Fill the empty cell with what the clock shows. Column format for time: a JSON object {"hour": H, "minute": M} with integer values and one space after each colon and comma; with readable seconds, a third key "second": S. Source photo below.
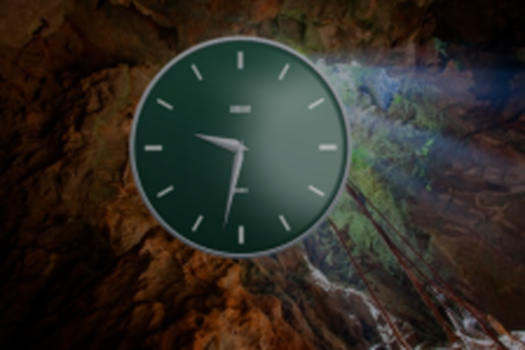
{"hour": 9, "minute": 32}
